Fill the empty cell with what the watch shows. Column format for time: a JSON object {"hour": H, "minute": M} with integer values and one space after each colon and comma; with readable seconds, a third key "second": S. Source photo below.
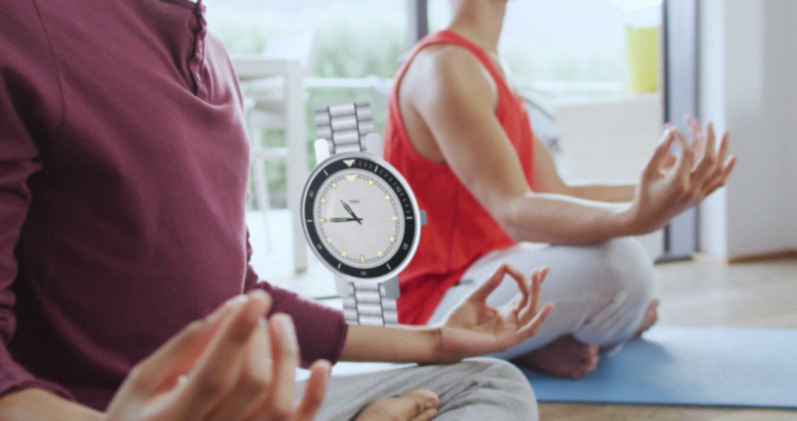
{"hour": 10, "minute": 45}
